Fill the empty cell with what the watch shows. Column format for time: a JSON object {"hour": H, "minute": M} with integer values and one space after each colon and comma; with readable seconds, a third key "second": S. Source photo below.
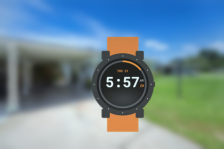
{"hour": 5, "minute": 57}
